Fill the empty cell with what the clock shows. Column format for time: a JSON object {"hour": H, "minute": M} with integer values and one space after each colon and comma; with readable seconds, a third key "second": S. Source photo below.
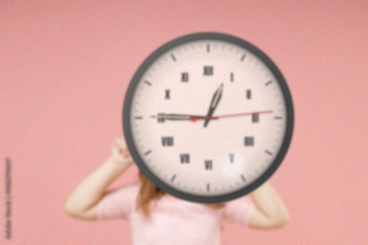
{"hour": 12, "minute": 45, "second": 14}
